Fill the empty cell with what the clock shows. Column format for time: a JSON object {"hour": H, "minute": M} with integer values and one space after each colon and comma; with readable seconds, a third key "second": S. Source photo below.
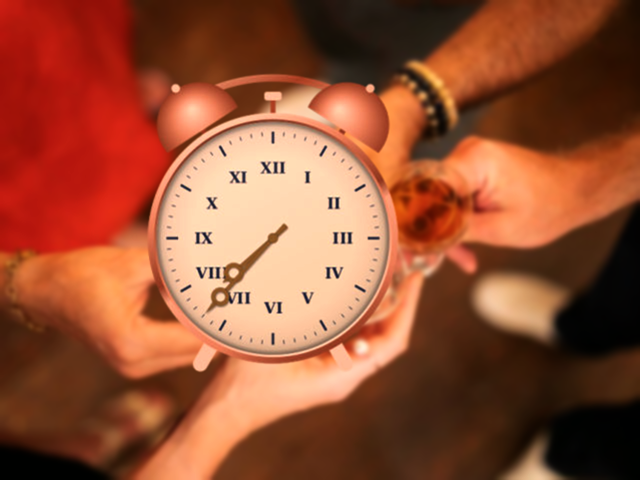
{"hour": 7, "minute": 37}
